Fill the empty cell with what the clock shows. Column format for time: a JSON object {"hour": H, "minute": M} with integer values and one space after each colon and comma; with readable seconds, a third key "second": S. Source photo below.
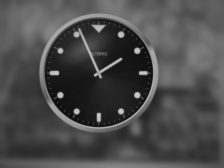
{"hour": 1, "minute": 56}
